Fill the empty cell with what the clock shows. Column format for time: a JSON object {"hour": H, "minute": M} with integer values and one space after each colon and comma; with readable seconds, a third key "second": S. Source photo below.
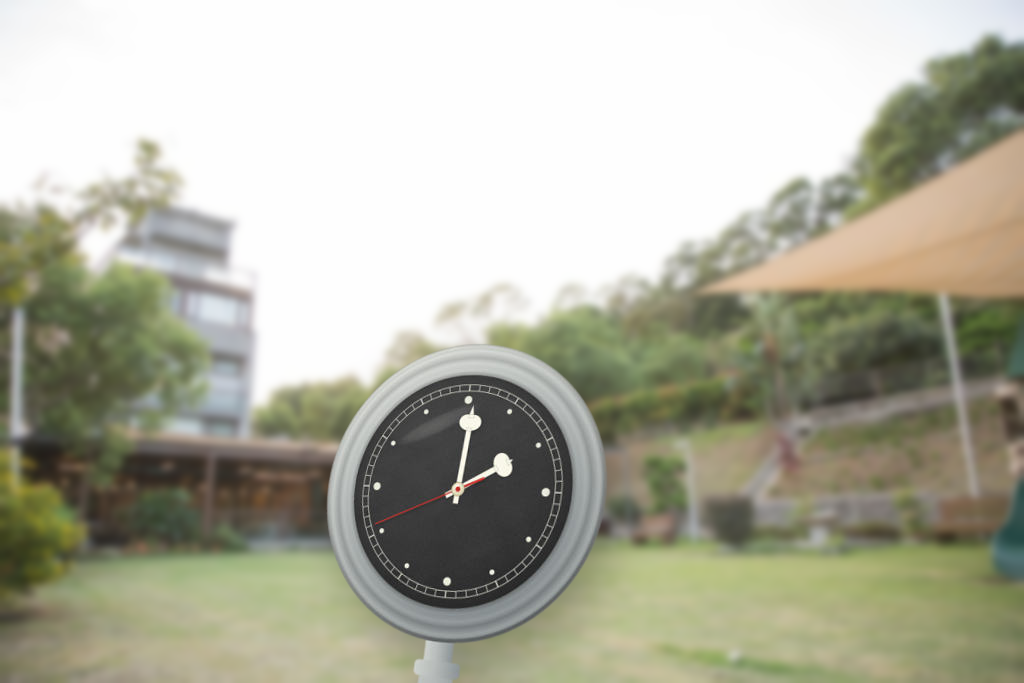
{"hour": 2, "minute": 0, "second": 41}
